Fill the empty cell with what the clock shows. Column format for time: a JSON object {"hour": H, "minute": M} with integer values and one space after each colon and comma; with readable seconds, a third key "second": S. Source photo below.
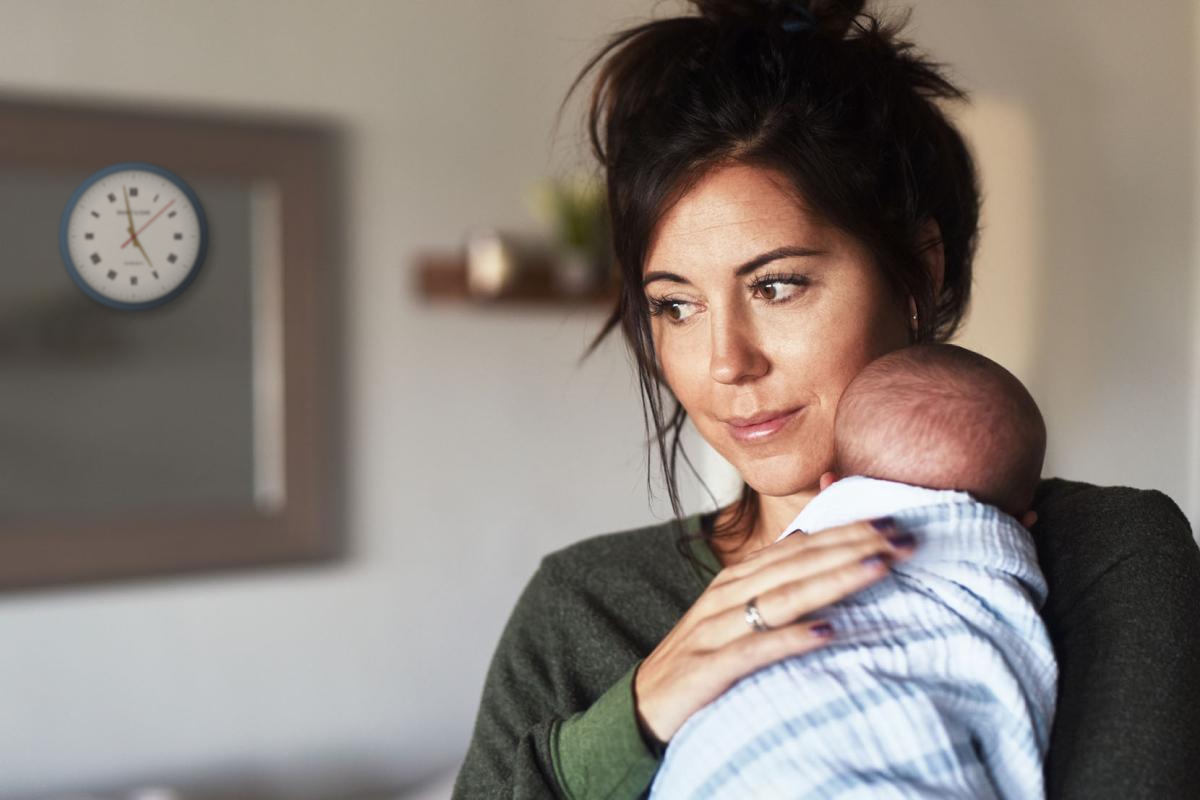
{"hour": 4, "minute": 58, "second": 8}
